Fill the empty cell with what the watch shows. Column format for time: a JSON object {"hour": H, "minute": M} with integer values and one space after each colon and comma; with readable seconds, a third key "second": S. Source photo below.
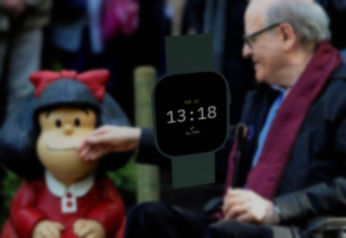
{"hour": 13, "minute": 18}
